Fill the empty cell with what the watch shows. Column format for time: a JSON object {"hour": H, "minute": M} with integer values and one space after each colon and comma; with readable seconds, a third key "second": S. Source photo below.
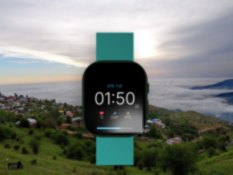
{"hour": 1, "minute": 50}
